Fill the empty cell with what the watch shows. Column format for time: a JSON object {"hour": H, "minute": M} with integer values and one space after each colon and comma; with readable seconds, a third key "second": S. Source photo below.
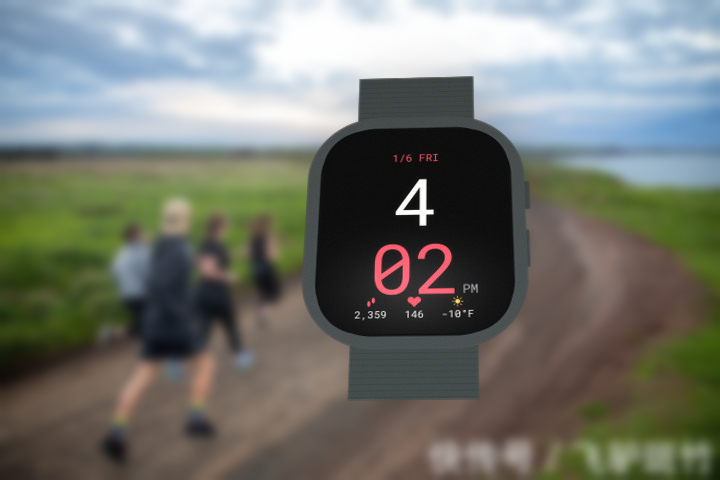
{"hour": 4, "minute": 2}
